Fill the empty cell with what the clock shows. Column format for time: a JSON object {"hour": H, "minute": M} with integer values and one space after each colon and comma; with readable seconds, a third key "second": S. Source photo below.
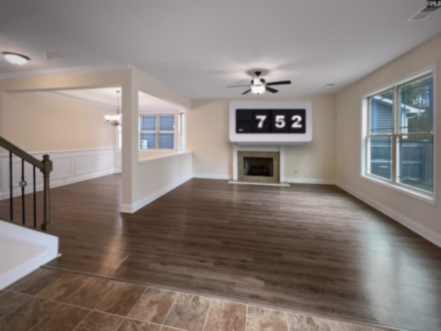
{"hour": 7, "minute": 52}
